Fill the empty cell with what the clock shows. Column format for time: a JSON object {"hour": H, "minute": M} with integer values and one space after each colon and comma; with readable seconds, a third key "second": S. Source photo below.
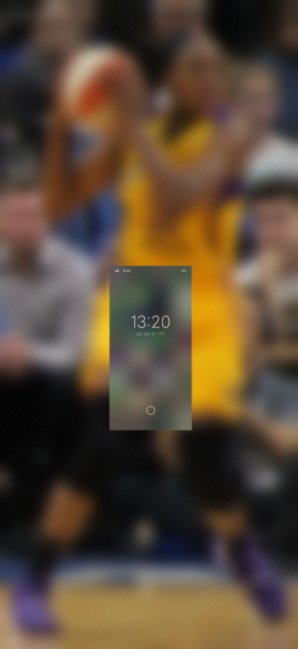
{"hour": 13, "minute": 20}
